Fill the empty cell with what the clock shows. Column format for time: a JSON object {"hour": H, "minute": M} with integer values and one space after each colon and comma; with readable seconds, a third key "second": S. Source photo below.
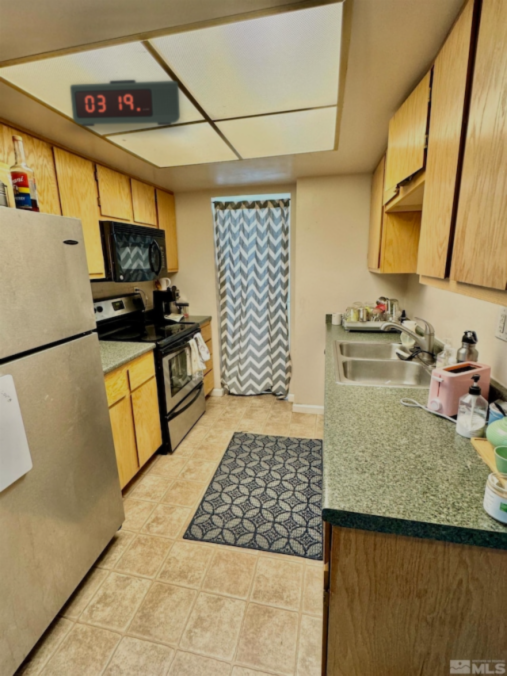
{"hour": 3, "minute": 19}
